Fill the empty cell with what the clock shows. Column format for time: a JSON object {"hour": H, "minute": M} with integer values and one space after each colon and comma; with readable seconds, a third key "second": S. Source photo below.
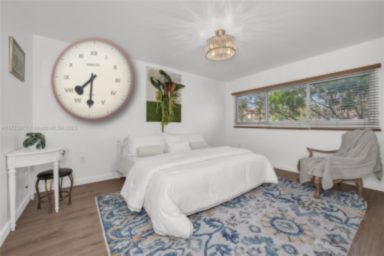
{"hour": 7, "minute": 30}
